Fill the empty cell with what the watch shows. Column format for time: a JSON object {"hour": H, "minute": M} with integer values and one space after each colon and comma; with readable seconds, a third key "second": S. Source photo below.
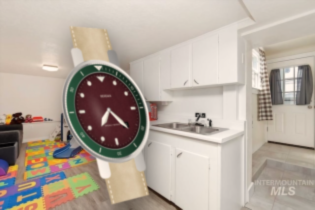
{"hour": 7, "minute": 23}
